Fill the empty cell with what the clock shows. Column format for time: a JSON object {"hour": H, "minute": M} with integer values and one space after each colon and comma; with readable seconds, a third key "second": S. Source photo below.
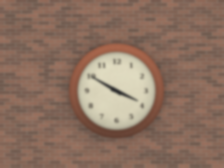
{"hour": 3, "minute": 50}
